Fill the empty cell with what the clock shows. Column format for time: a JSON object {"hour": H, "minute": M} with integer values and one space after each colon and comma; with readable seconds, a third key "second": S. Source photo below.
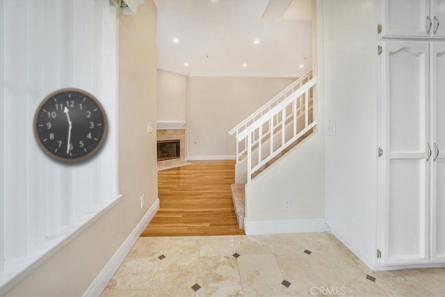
{"hour": 11, "minute": 31}
